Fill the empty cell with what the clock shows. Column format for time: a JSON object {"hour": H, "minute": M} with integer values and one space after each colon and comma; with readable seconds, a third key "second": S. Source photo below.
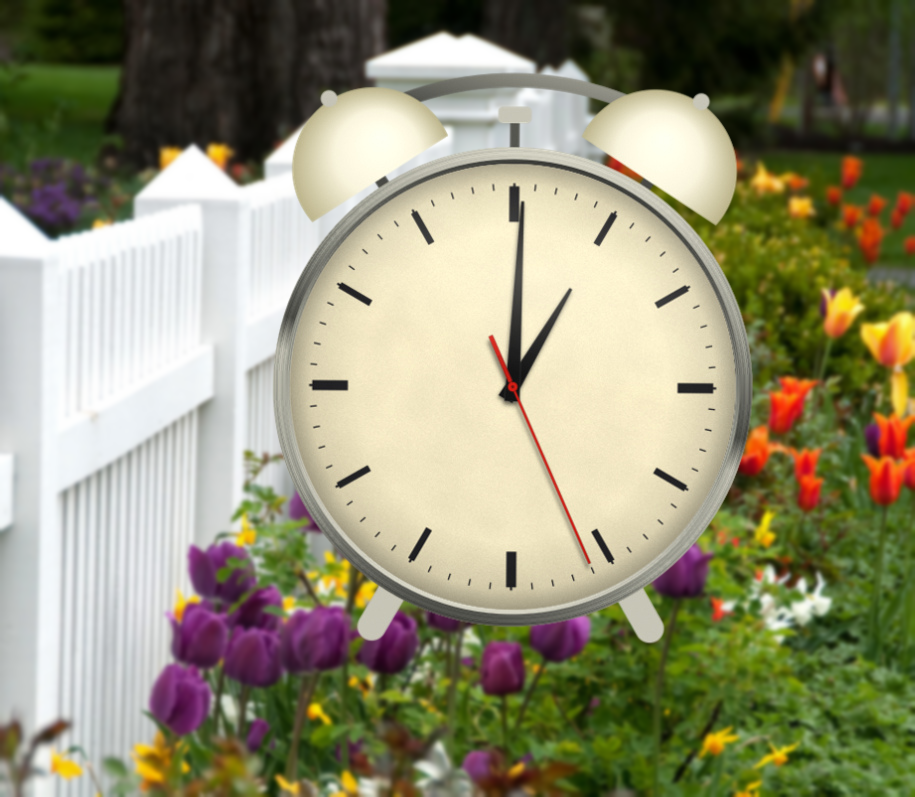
{"hour": 1, "minute": 0, "second": 26}
